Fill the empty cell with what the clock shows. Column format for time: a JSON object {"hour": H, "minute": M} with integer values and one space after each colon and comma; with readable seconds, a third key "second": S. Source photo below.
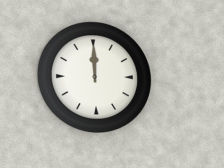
{"hour": 12, "minute": 0}
